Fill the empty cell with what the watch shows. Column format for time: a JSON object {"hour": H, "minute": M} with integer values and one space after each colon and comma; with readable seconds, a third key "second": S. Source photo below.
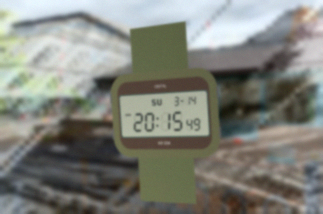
{"hour": 20, "minute": 15, "second": 49}
